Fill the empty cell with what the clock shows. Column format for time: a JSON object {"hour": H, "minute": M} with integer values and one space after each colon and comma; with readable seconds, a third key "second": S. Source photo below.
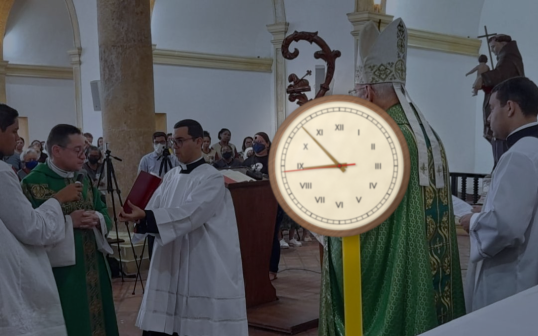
{"hour": 8, "minute": 52, "second": 44}
